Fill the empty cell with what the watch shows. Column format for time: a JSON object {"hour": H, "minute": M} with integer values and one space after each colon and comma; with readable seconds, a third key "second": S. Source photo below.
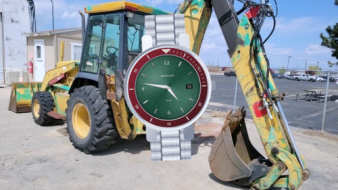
{"hour": 4, "minute": 47}
